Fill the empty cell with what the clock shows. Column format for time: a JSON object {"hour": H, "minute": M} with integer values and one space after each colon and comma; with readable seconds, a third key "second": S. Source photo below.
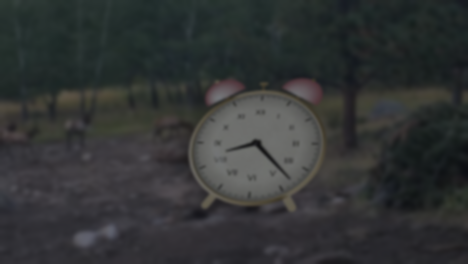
{"hour": 8, "minute": 23}
